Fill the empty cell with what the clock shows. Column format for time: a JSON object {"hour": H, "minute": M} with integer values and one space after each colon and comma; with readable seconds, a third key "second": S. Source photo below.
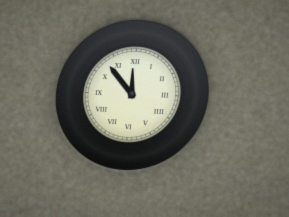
{"hour": 11, "minute": 53}
